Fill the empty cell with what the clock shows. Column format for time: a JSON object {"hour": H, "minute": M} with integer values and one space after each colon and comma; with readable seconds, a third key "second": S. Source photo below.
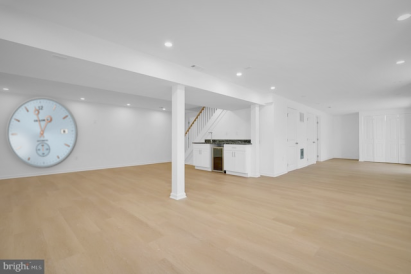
{"hour": 12, "minute": 58}
